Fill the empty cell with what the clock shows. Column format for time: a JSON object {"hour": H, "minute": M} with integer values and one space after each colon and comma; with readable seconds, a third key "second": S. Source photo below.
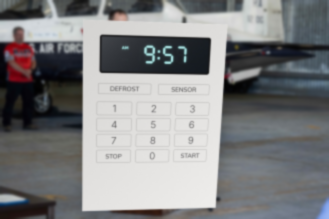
{"hour": 9, "minute": 57}
